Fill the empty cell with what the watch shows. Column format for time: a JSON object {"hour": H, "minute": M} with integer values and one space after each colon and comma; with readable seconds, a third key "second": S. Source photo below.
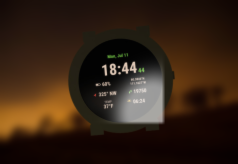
{"hour": 18, "minute": 44}
